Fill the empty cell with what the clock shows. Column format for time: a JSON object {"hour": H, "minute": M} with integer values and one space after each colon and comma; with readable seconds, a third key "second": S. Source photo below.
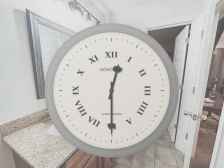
{"hour": 12, "minute": 30}
